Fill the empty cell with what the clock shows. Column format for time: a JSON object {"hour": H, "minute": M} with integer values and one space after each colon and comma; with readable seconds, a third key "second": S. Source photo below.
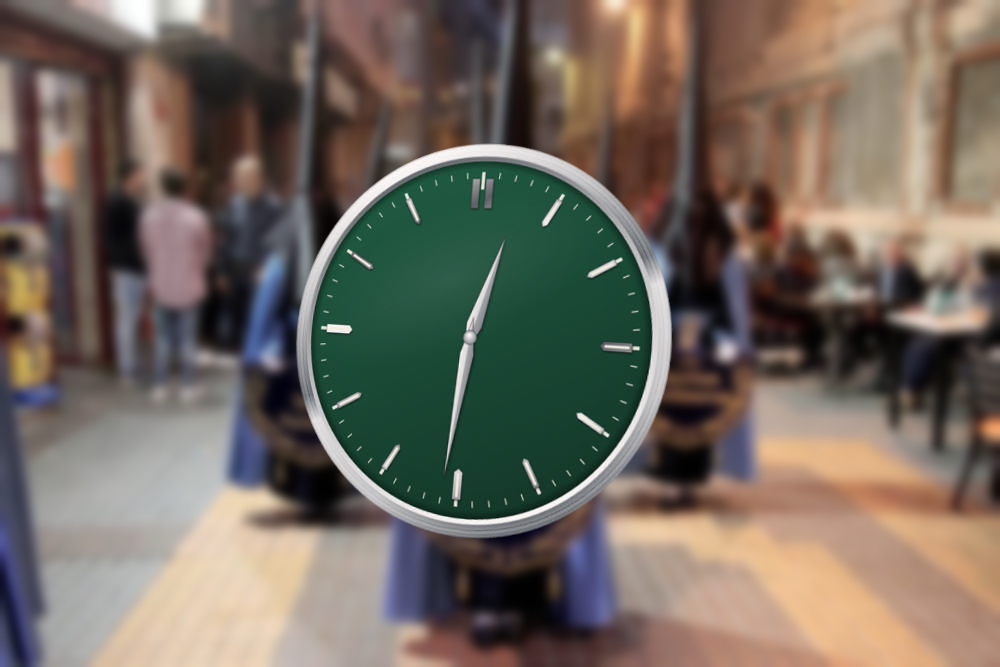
{"hour": 12, "minute": 31}
